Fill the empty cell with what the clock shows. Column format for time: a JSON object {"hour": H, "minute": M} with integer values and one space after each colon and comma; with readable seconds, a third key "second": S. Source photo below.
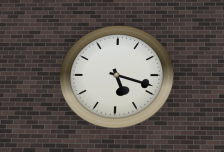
{"hour": 5, "minute": 18}
